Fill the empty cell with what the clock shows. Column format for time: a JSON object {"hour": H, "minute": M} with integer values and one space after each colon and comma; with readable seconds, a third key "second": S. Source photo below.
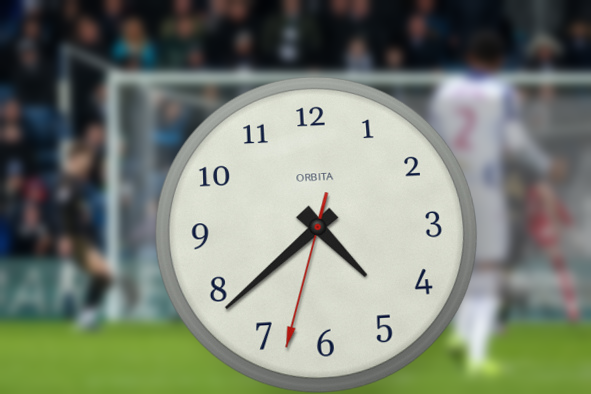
{"hour": 4, "minute": 38, "second": 33}
